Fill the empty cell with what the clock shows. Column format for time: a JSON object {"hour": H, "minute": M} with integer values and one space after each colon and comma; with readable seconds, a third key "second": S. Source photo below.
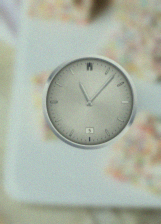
{"hour": 11, "minute": 7}
